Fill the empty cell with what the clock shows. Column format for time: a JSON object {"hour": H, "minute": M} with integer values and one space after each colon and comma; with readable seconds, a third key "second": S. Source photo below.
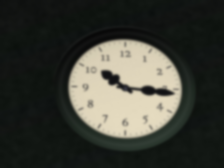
{"hour": 10, "minute": 16}
